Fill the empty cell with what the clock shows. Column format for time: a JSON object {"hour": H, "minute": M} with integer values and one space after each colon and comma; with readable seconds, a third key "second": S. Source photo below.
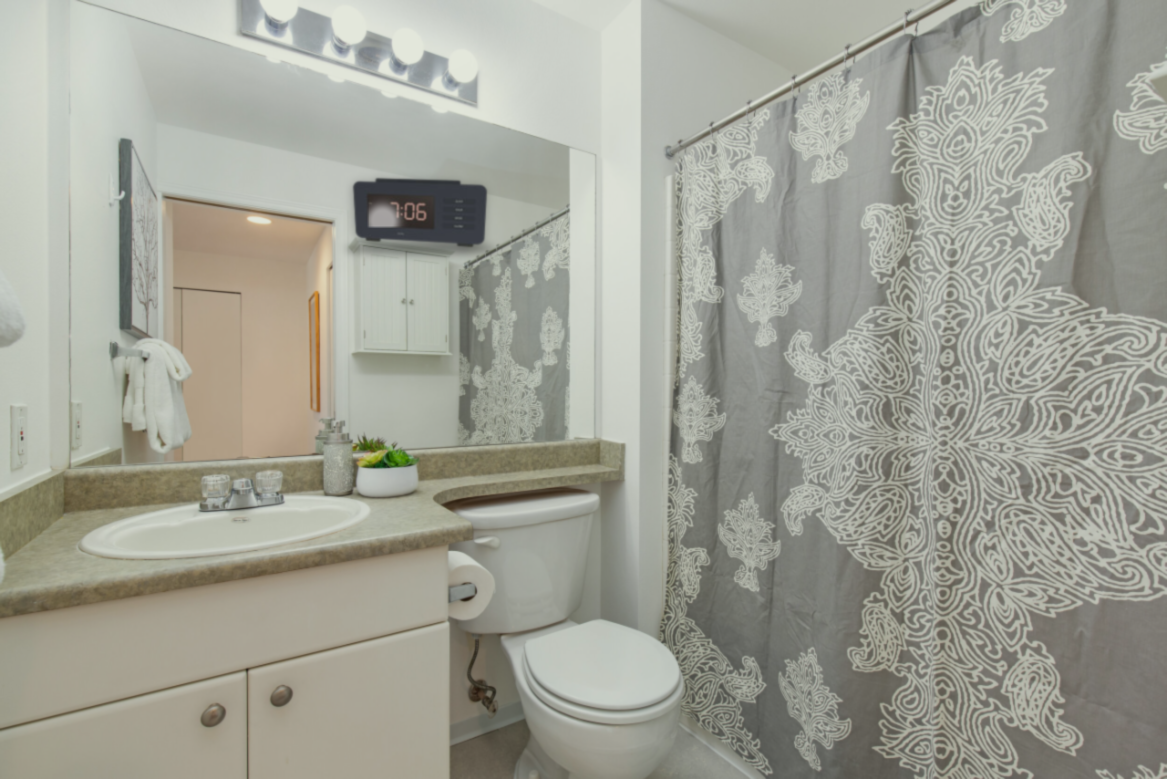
{"hour": 7, "minute": 6}
